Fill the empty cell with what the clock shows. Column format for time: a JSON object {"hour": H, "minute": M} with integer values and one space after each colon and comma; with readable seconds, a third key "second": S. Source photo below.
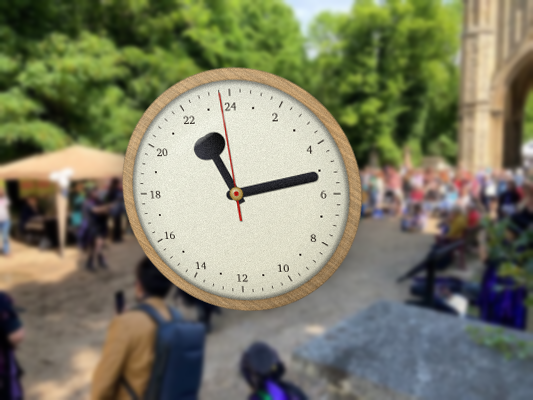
{"hour": 22, "minute": 12, "second": 59}
